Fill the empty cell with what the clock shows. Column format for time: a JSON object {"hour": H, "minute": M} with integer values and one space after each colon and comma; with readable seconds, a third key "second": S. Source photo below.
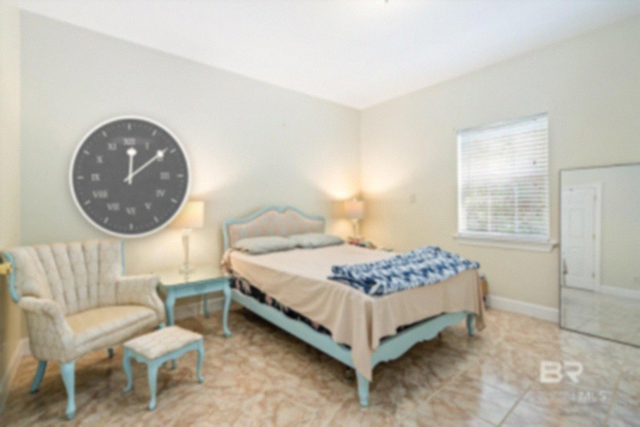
{"hour": 12, "minute": 9}
